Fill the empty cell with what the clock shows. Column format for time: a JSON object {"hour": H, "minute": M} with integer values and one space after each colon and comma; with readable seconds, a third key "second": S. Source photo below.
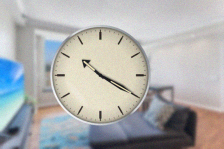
{"hour": 10, "minute": 20}
